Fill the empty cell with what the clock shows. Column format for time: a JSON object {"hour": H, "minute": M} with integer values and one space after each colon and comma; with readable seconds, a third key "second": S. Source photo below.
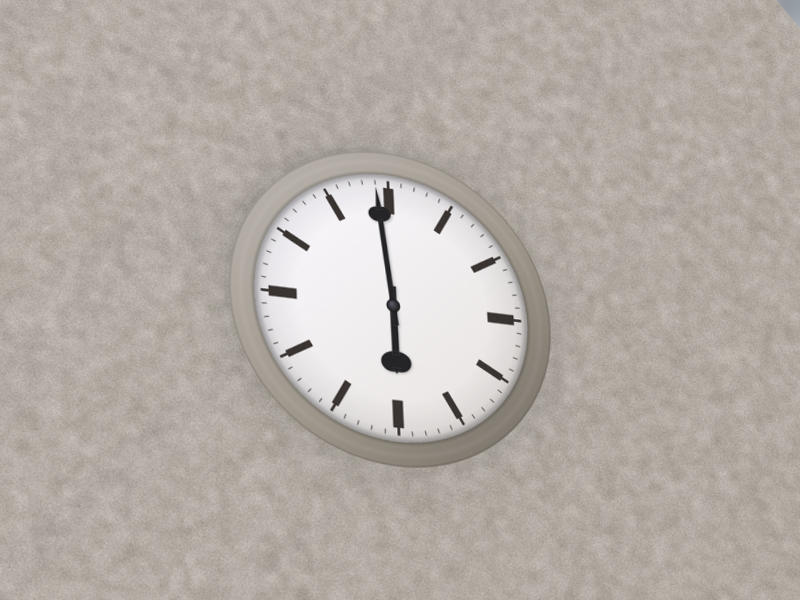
{"hour": 5, "minute": 59}
